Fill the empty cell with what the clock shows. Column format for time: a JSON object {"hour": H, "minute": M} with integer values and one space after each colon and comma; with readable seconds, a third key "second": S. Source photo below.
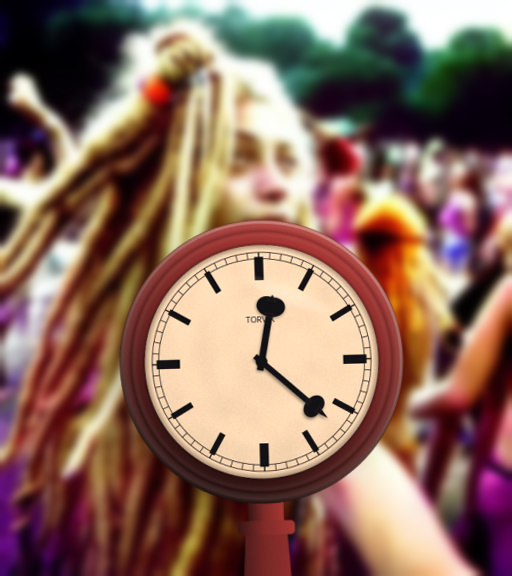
{"hour": 12, "minute": 22}
